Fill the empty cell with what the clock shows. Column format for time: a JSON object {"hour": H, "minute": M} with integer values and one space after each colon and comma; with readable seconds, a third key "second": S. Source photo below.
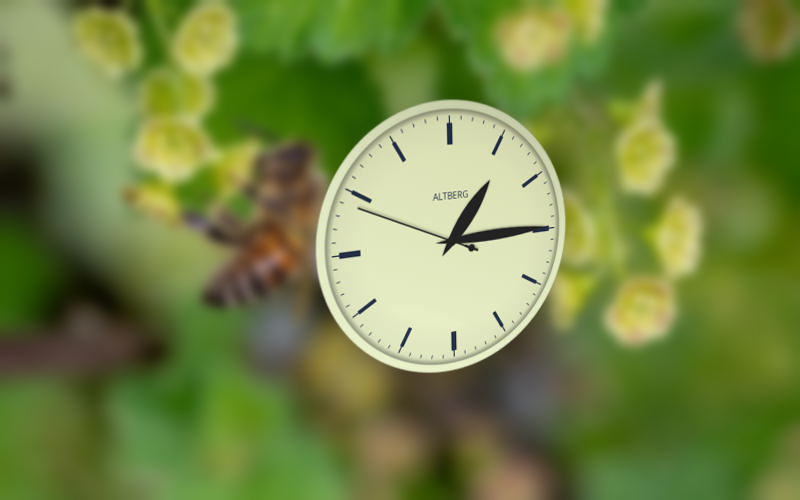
{"hour": 1, "minute": 14, "second": 49}
